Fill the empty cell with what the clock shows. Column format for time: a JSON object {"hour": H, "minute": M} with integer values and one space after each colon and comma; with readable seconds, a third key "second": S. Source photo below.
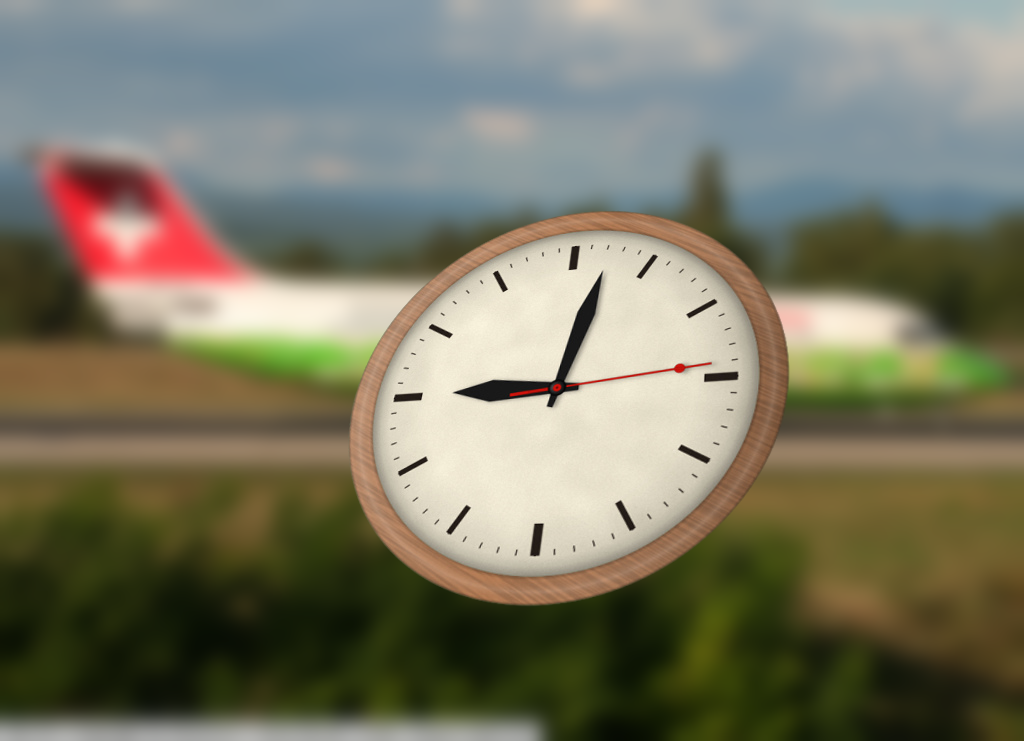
{"hour": 9, "minute": 2, "second": 14}
